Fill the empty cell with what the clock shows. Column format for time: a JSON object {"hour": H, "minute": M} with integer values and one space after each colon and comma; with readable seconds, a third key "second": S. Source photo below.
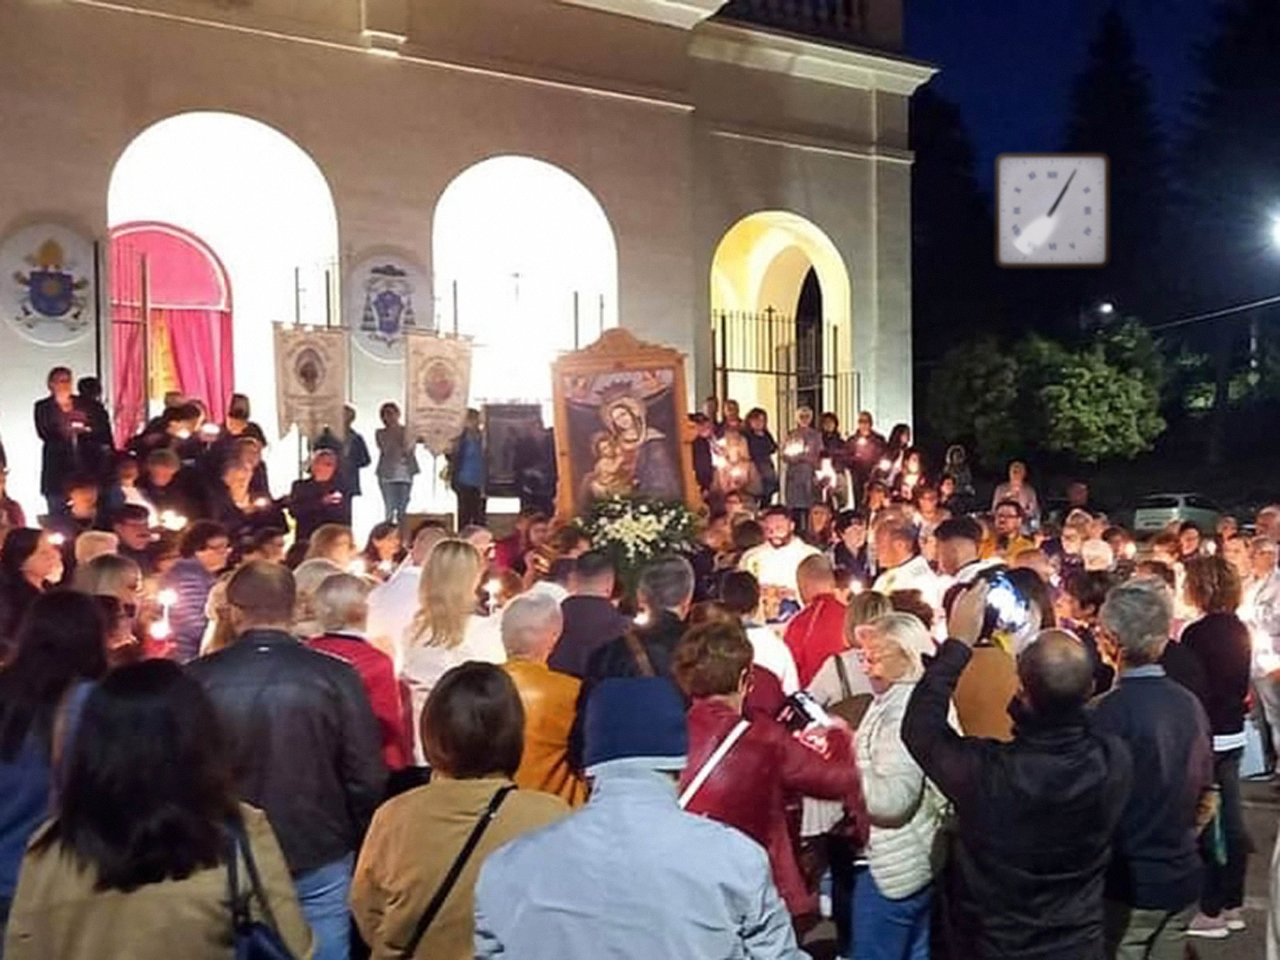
{"hour": 1, "minute": 5}
